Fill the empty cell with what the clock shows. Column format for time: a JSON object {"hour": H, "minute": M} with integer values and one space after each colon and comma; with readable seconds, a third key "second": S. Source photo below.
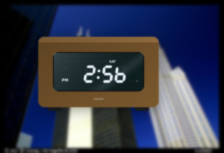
{"hour": 2, "minute": 56}
